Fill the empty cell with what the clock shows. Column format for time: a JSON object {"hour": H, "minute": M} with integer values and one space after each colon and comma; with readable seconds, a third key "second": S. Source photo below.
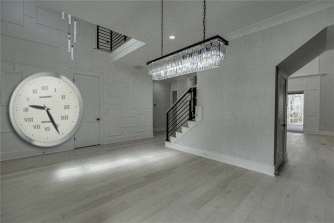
{"hour": 9, "minute": 26}
